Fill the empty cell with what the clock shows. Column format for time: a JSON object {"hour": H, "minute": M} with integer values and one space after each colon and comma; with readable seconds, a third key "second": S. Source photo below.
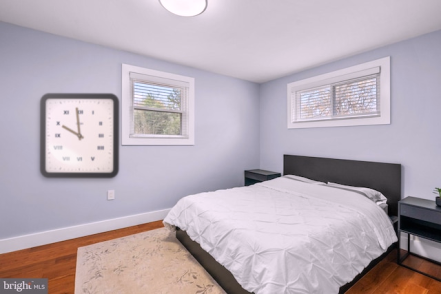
{"hour": 9, "minute": 59}
